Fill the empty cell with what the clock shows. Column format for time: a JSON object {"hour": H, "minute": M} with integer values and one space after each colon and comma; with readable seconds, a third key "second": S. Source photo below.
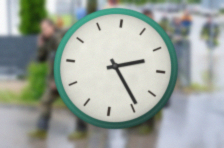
{"hour": 2, "minute": 24}
